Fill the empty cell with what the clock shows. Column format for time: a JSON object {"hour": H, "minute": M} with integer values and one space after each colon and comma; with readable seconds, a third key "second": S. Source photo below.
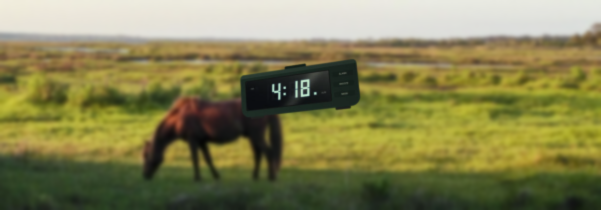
{"hour": 4, "minute": 18}
